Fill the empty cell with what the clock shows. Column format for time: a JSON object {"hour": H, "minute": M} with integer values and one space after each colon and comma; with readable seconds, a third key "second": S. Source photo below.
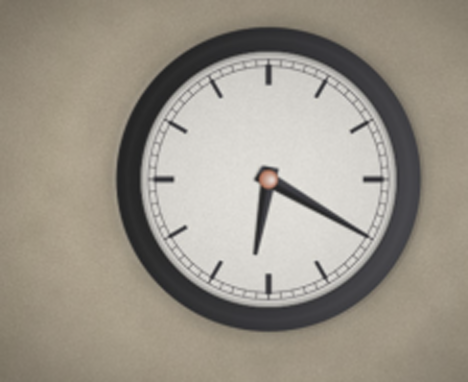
{"hour": 6, "minute": 20}
